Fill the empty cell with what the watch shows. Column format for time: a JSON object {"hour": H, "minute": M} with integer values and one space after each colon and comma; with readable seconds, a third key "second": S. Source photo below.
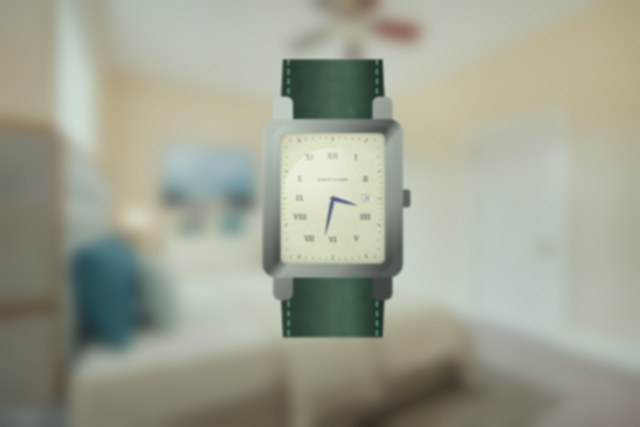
{"hour": 3, "minute": 32}
